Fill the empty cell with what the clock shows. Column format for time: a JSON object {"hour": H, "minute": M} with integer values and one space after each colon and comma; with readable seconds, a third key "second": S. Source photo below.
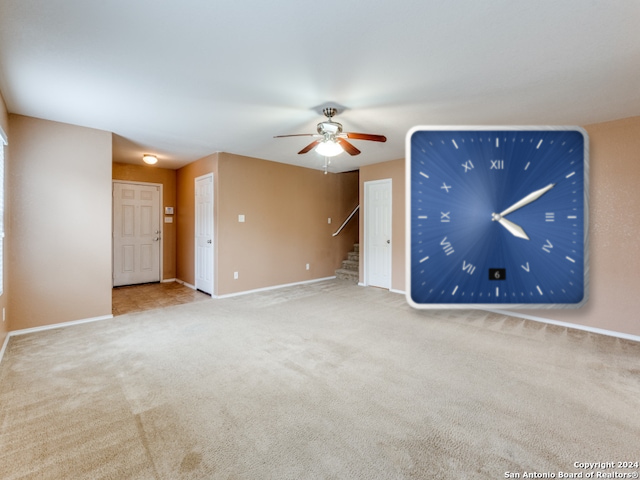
{"hour": 4, "minute": 10}
